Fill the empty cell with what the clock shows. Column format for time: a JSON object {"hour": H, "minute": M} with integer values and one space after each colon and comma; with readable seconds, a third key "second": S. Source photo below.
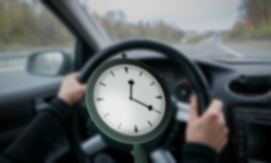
{"hour": 12, "minute": 20}
